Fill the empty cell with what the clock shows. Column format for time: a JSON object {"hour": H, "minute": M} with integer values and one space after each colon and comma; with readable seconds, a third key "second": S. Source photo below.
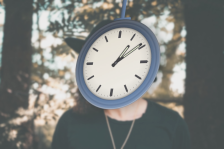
{"hour": 1, "minute": 9}
